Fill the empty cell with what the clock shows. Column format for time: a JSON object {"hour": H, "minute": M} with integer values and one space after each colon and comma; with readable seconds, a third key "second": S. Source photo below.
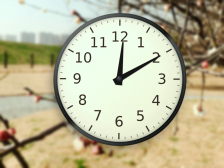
{"hour": 12, "minute": 10}
